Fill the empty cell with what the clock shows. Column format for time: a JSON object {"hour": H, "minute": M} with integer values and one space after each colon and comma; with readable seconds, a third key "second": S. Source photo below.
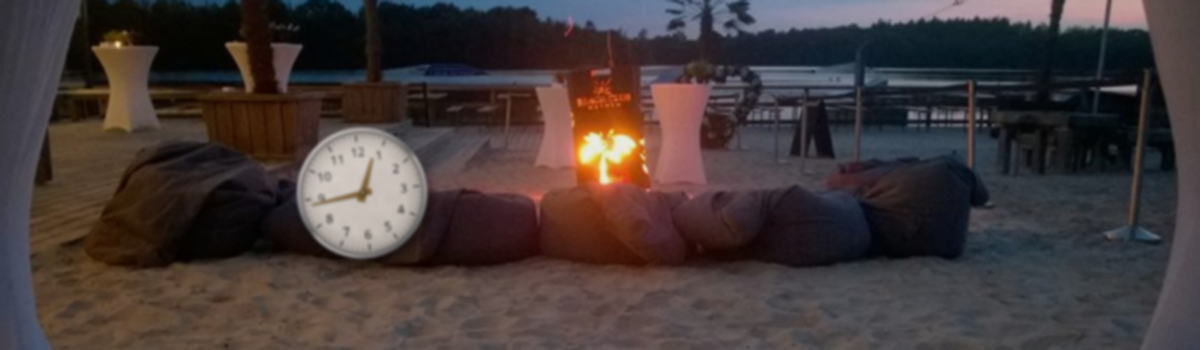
{"hour": 12, "minute": 44}
